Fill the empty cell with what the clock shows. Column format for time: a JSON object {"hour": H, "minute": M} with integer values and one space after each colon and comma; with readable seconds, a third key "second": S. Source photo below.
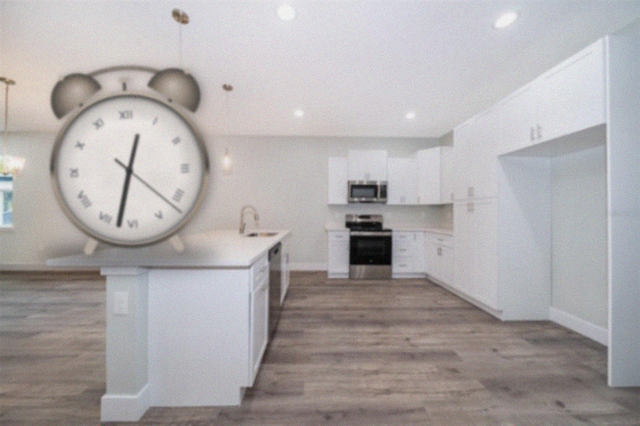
{"hour": 12, "minute": 32, "second": 22}
